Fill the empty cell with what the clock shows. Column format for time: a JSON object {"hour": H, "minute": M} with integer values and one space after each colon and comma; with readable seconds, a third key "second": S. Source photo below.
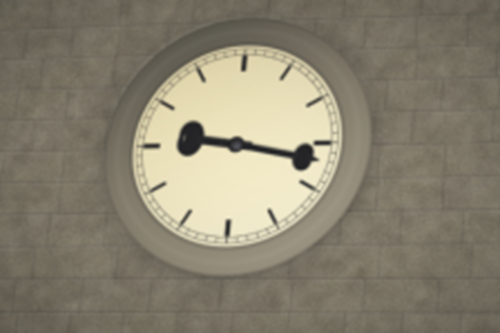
{"hour": 9, "minute": 17}
